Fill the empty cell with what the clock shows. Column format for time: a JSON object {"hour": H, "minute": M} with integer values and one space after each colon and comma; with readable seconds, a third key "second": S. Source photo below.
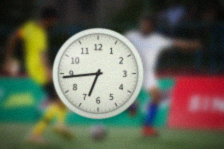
{"hour": 6, "minute": 44}
